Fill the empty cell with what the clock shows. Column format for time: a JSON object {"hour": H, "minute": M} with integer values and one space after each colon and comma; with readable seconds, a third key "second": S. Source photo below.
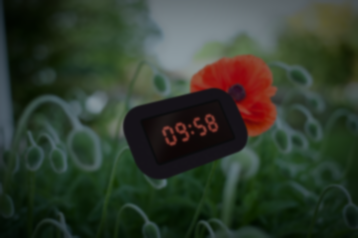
{"hour": 9, "minute": 58}
